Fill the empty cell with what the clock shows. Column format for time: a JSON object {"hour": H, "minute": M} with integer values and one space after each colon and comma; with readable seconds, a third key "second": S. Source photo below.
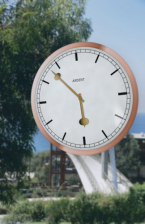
{"hour": 5, "minute": 53}
